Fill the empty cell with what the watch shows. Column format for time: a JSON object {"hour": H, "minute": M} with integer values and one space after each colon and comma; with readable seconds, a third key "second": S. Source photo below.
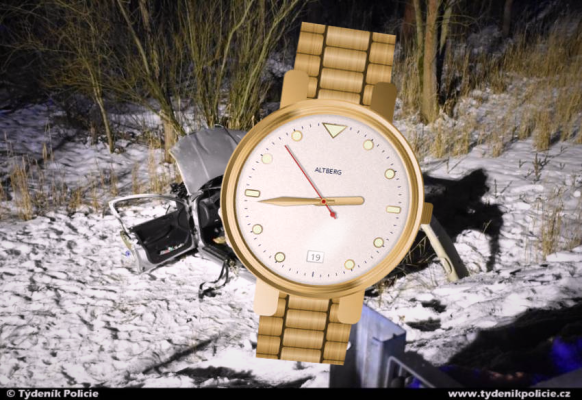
{"hour": 2, "minute": 43, "second": 53}
